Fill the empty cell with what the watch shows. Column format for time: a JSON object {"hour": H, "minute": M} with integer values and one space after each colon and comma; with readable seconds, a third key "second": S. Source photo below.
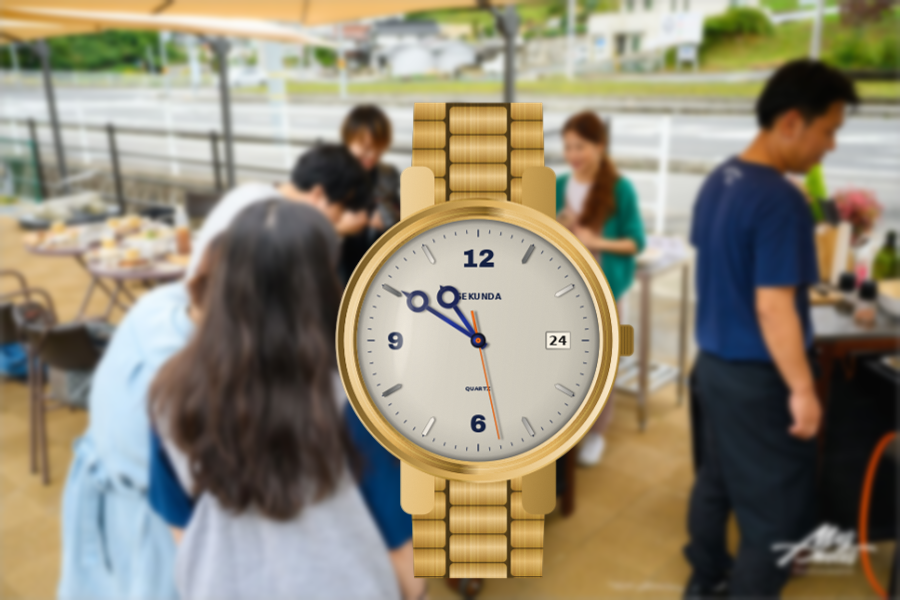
{"hour": 10, "minute": 50, "second": 28}
